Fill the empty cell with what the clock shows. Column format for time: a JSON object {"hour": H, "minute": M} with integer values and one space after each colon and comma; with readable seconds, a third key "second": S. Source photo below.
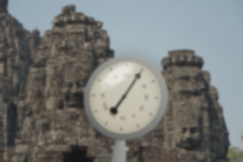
{"hour": 7, "minute": 5}
